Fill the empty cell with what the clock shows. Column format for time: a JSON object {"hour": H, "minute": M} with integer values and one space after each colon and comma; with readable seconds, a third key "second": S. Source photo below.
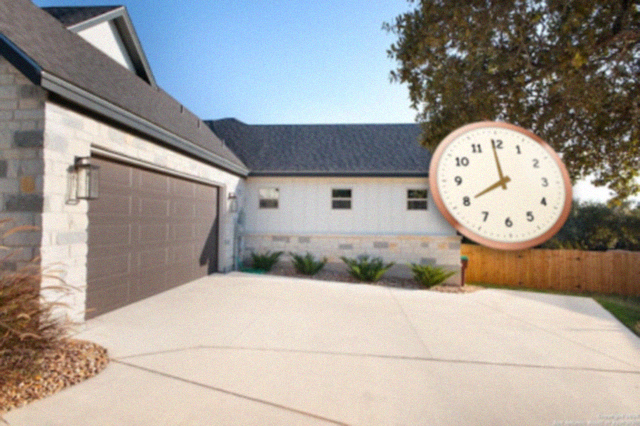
{"hour": 7, "minute": 59}
